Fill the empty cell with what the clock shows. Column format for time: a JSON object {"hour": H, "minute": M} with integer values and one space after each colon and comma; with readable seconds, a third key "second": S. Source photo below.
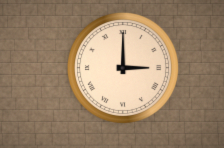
{"hour": 3, "minute": 0}
